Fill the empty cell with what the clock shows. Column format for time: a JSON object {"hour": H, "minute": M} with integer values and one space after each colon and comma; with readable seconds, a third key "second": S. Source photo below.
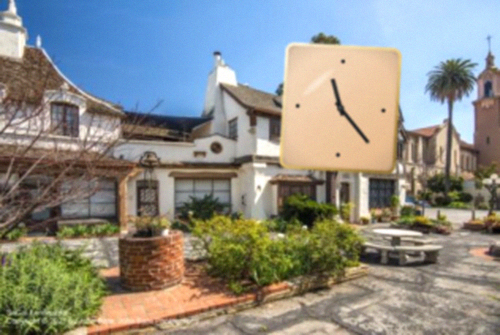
{"hour": 11, "minute": 23}
